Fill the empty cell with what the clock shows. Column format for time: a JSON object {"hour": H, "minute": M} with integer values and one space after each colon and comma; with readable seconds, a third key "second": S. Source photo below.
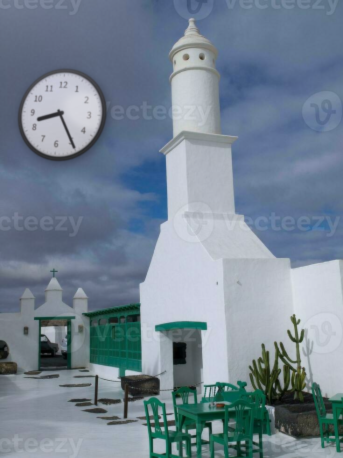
{"hour": 8, "minute": 25}
